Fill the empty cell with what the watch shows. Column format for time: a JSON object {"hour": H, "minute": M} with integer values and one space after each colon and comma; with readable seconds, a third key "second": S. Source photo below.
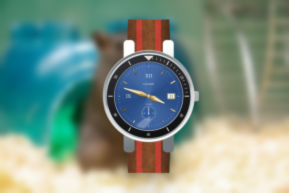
{"hour": 3, "minute": 48}
